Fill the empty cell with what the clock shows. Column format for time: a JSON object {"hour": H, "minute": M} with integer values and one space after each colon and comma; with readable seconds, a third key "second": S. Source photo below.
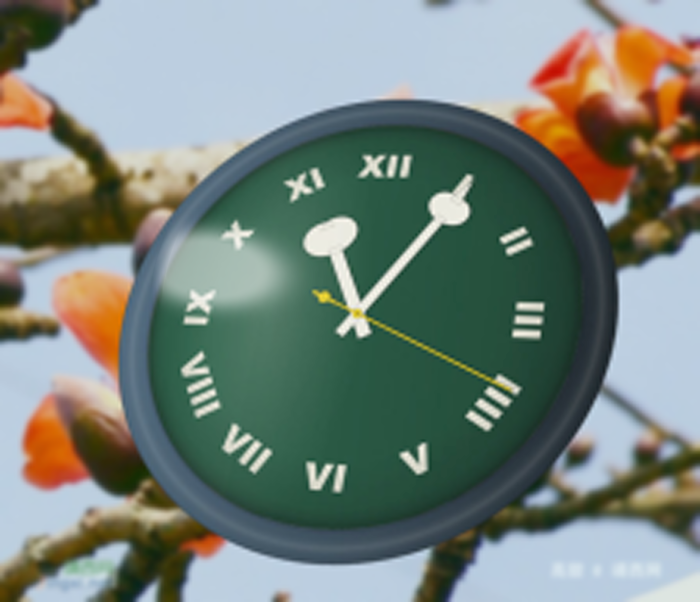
{"hour": 11, "minute": 5, "second": 19}
